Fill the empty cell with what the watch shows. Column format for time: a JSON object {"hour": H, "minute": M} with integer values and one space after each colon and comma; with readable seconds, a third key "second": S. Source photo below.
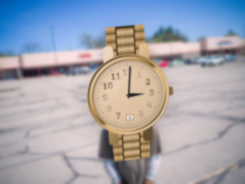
{"hour": 3, "minute": 1}
